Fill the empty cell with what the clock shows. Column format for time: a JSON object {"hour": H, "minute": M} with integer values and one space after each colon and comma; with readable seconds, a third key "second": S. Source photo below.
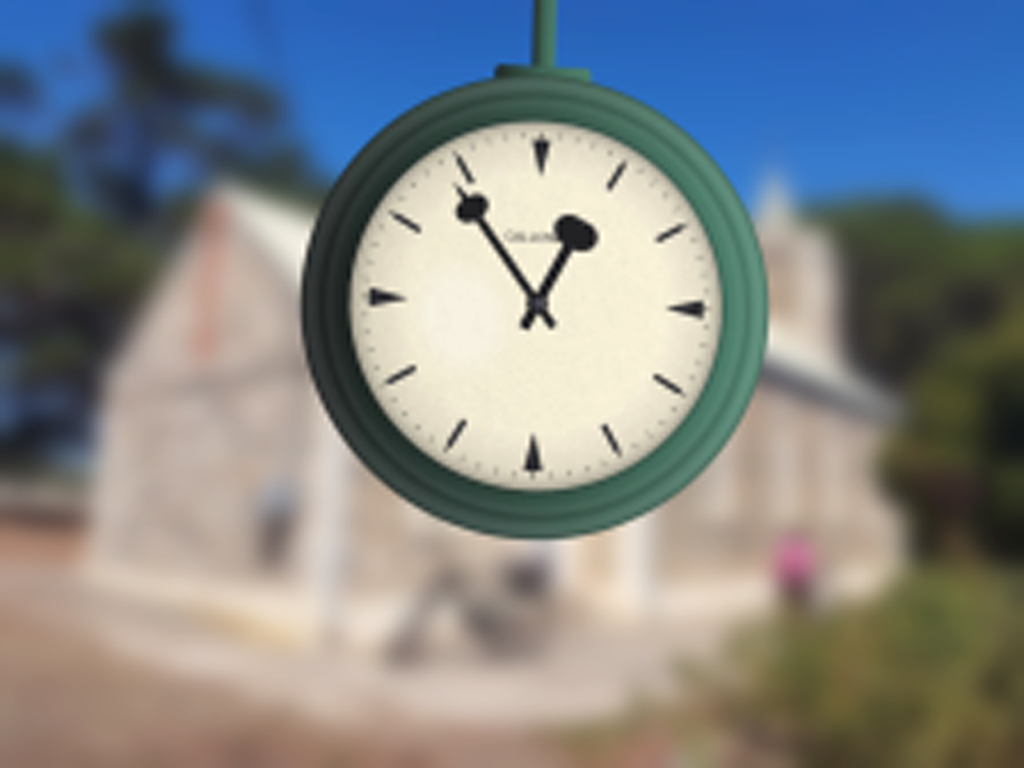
{"hour": 12, "minute": 54}
